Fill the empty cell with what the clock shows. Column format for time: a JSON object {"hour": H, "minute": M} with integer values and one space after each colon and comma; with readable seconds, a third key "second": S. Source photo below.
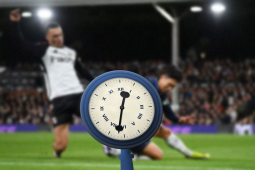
{"hour": 12, "minute": 32}
